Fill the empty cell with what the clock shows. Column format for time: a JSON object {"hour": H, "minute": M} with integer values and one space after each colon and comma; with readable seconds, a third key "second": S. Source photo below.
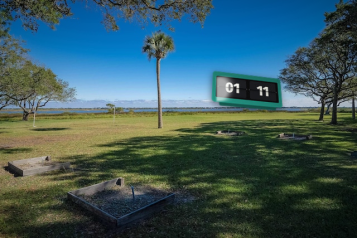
{"hour": 1, "minute": 11}
